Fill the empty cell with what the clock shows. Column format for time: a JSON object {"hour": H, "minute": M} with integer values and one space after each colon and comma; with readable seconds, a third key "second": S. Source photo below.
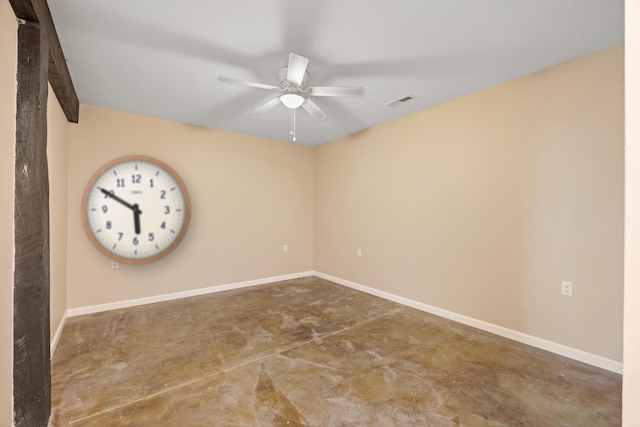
{"hour": 5, "minute": 50}
